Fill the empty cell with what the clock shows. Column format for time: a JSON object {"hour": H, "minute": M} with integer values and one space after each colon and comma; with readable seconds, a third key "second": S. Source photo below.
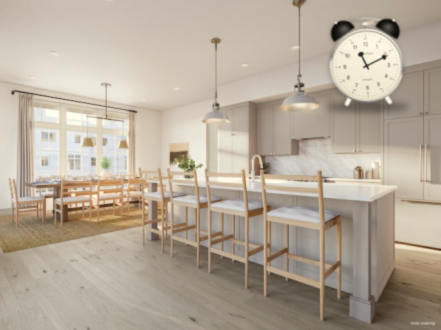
{"hour": 11, "minute": 11}
